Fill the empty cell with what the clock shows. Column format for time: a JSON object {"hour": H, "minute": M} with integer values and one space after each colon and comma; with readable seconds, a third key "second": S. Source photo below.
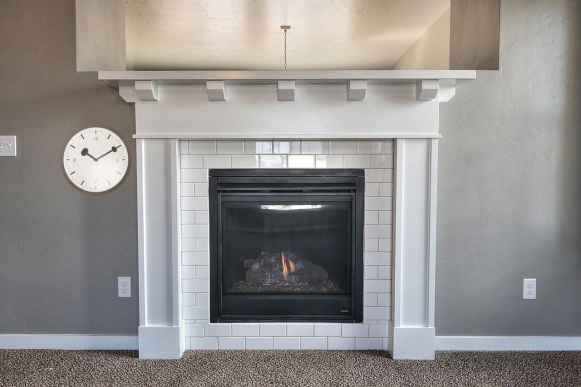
{"hour": 10, "minute": 10}
